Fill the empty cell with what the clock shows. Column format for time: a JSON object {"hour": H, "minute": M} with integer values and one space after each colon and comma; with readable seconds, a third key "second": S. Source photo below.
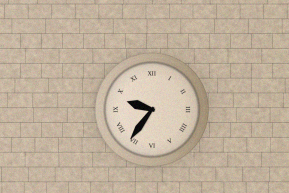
{"hour": 9, "minute": 36}
